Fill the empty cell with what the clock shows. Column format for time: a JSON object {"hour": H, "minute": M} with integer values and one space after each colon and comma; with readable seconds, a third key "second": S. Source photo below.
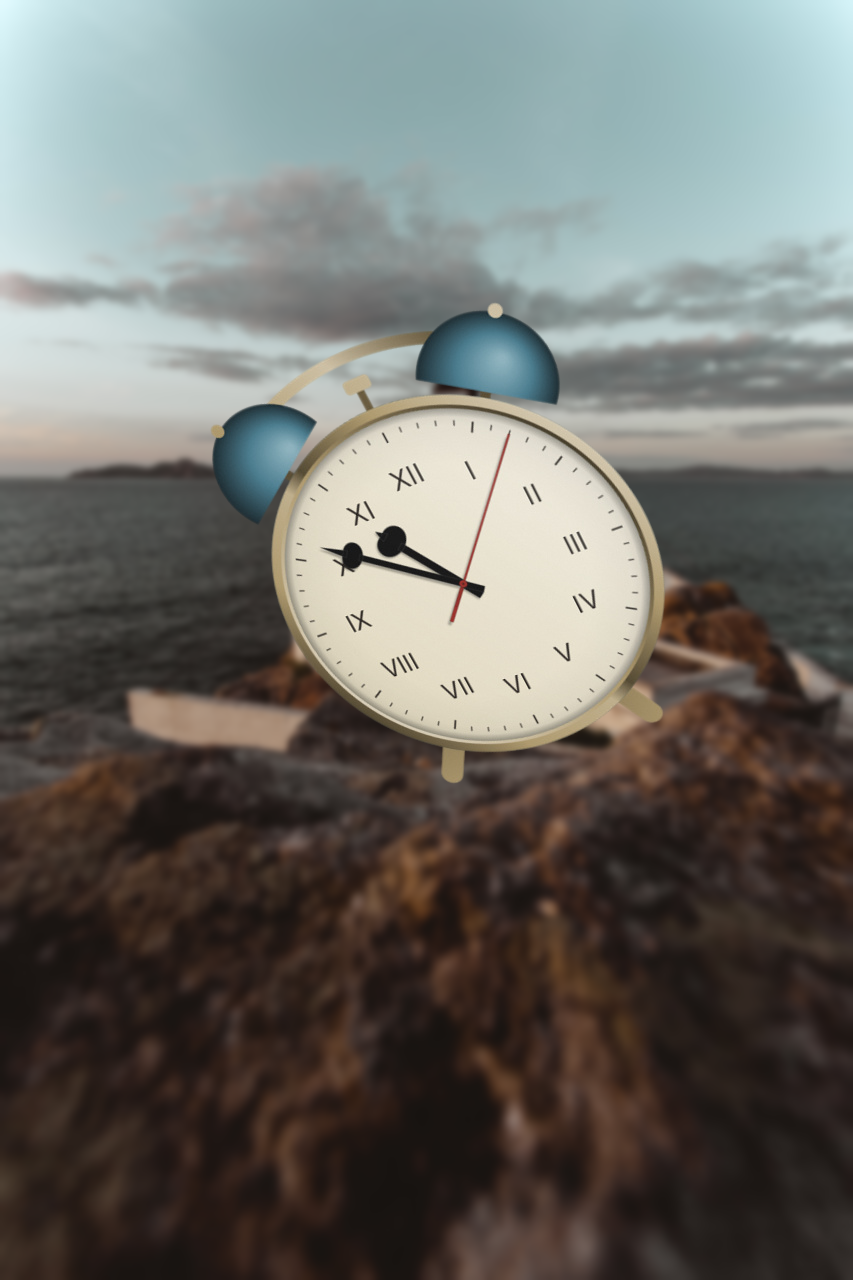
{"hour": 10, "minute": 51, "second": 7}
